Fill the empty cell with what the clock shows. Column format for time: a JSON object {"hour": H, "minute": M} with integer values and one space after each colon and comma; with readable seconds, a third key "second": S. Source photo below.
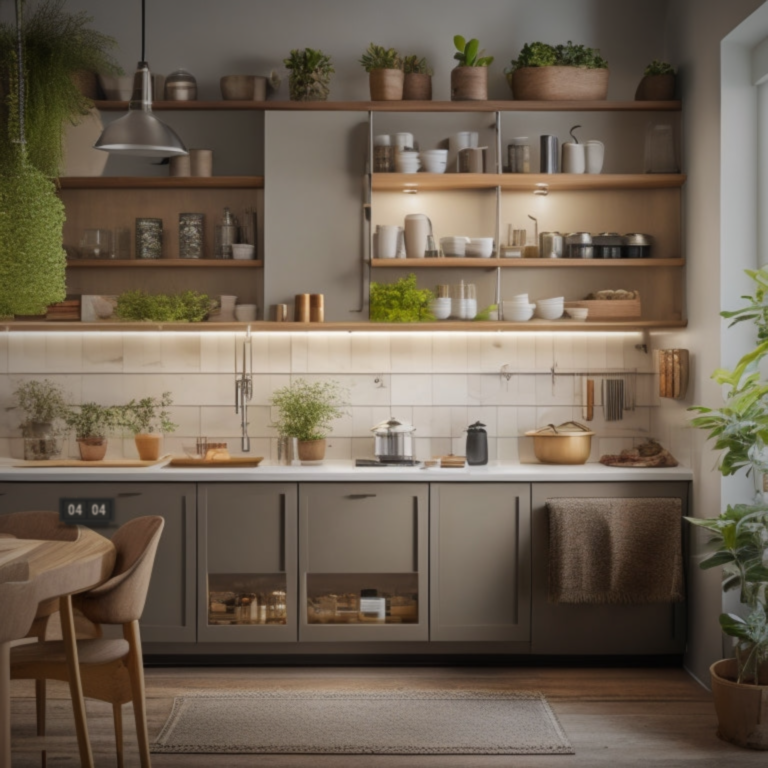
{"hour": 4, "minute": 4}
